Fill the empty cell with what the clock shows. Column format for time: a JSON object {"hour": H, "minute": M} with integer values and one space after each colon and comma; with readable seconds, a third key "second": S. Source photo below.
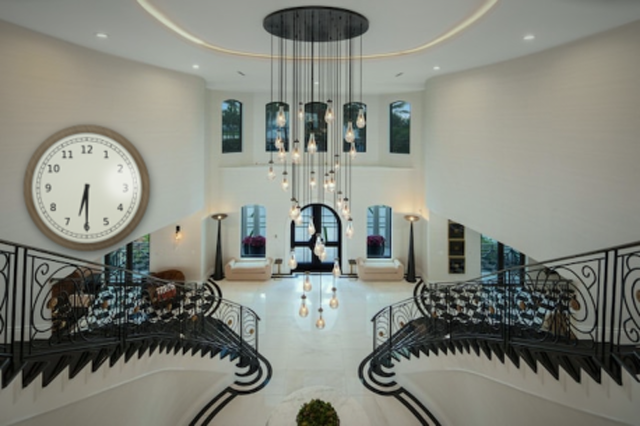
{"hour": 6, "minute": 30}
